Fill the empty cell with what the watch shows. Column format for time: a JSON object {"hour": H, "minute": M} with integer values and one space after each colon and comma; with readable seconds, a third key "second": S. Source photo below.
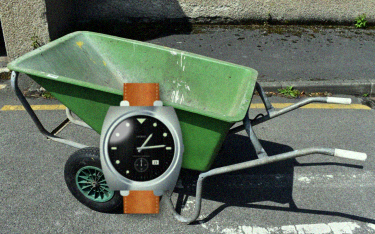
{"hour": 1, "minute": 14}
